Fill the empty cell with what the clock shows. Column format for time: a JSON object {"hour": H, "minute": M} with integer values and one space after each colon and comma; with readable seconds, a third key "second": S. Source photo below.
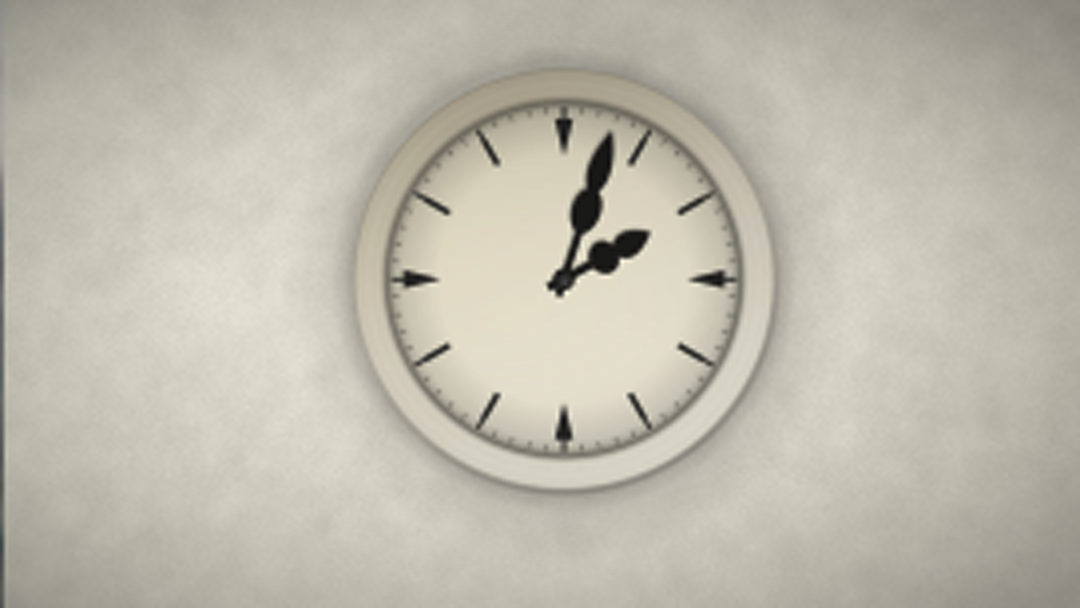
{"hour": 2, "minute": 3}
